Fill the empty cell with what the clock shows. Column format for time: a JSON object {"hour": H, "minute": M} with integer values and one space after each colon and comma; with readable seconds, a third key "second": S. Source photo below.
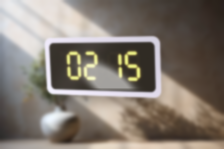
{"hour": 2, "minute": 15}
